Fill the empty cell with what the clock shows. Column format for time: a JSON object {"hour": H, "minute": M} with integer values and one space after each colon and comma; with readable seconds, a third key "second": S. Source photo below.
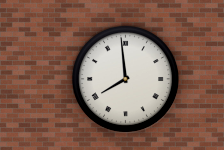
{"hour": 7, "minute": 59}
